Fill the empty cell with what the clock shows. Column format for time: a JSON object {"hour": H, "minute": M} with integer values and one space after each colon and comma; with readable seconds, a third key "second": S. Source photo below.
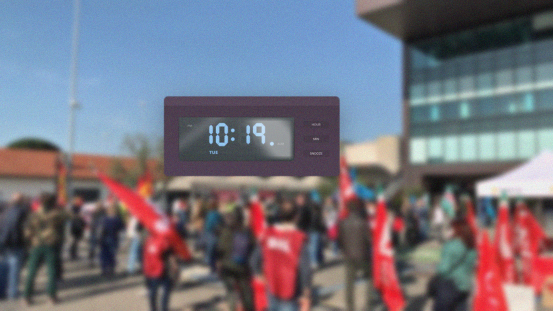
{"hour": 10, "minute": 19}
